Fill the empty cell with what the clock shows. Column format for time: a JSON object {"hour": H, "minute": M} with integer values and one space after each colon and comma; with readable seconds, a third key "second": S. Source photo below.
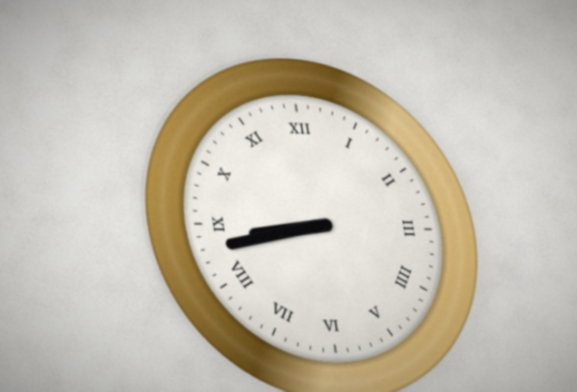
{"hour": 8, "minute": 43}
